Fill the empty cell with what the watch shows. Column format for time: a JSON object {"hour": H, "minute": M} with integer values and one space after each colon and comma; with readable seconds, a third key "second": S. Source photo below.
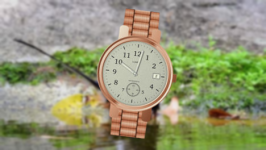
{"hour": 10, "minute": 2}
